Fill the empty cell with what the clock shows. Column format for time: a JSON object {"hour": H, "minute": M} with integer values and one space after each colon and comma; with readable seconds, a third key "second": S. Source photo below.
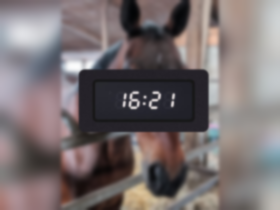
{"hour": 16, "minute": 21}
